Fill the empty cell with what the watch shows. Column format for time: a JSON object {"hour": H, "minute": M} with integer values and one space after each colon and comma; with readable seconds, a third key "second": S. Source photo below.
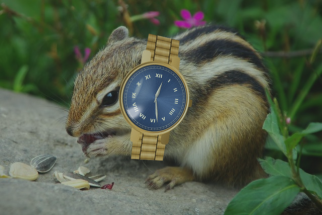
{"hour": 12, "minute": 28}
